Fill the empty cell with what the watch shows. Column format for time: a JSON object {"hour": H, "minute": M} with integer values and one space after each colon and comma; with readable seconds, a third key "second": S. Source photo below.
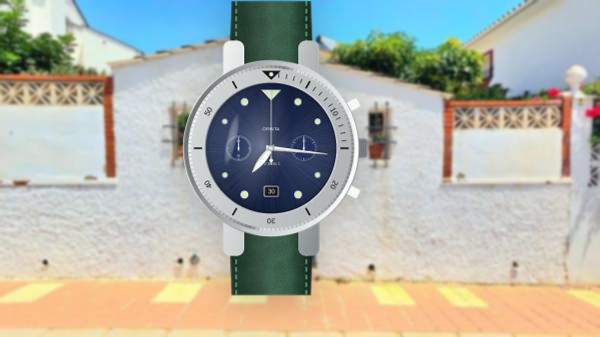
{"hour": 7, "minute": 16}
